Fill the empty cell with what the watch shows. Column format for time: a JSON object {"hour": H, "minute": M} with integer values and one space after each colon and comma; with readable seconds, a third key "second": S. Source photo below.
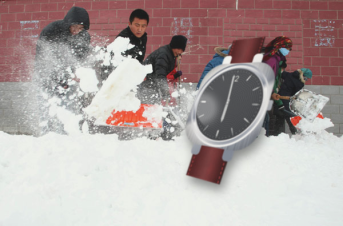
{"hour": 5, "minute": 59}
